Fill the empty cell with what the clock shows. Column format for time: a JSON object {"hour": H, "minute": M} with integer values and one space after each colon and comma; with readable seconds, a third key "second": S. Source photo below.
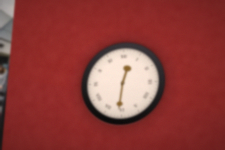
{"hour": 12, "minute": 31}
